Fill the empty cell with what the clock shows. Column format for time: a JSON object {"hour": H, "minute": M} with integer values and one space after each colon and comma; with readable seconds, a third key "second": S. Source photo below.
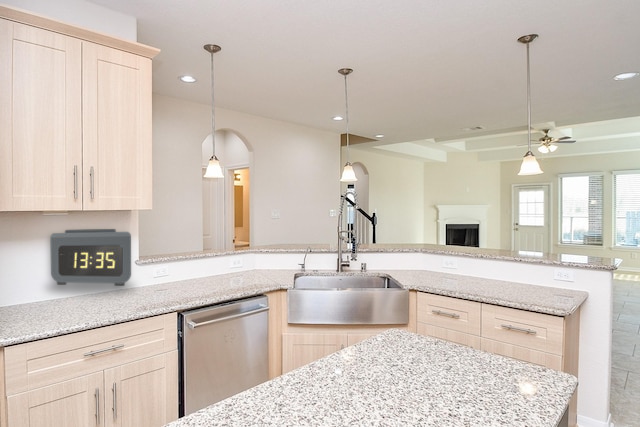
{"hour": 13, "minute": 35}
